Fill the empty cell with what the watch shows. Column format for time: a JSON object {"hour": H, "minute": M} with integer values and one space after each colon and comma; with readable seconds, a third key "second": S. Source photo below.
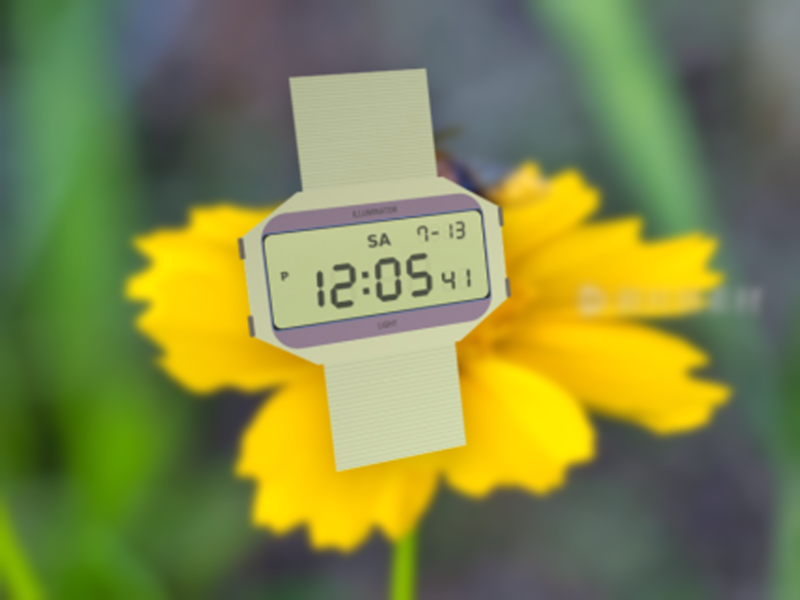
{"hour": 12, "minute": 5, "second": 41}
